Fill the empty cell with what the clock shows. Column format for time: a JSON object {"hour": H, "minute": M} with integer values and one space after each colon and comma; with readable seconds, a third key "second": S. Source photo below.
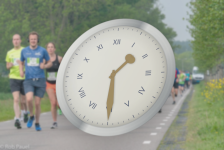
{"hour": 1, "minute": 30}
